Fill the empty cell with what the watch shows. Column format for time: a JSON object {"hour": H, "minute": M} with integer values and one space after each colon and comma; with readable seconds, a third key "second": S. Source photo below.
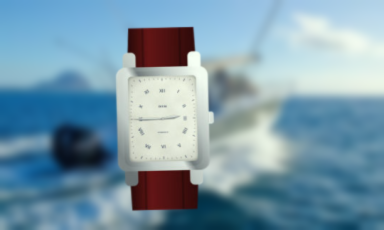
{"hour": 2, "minute": 45}
